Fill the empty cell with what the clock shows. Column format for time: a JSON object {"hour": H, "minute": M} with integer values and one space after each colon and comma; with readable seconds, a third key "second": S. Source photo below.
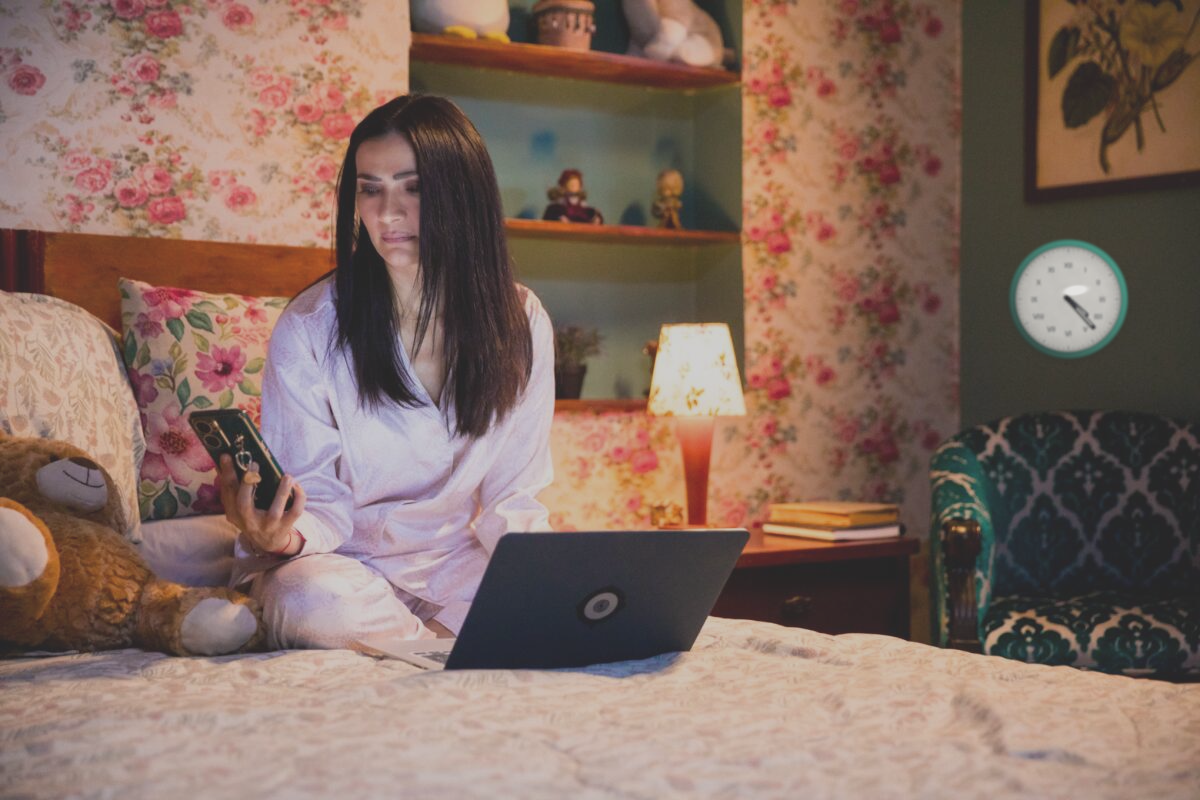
{"hour": 4, "minute": 23}
